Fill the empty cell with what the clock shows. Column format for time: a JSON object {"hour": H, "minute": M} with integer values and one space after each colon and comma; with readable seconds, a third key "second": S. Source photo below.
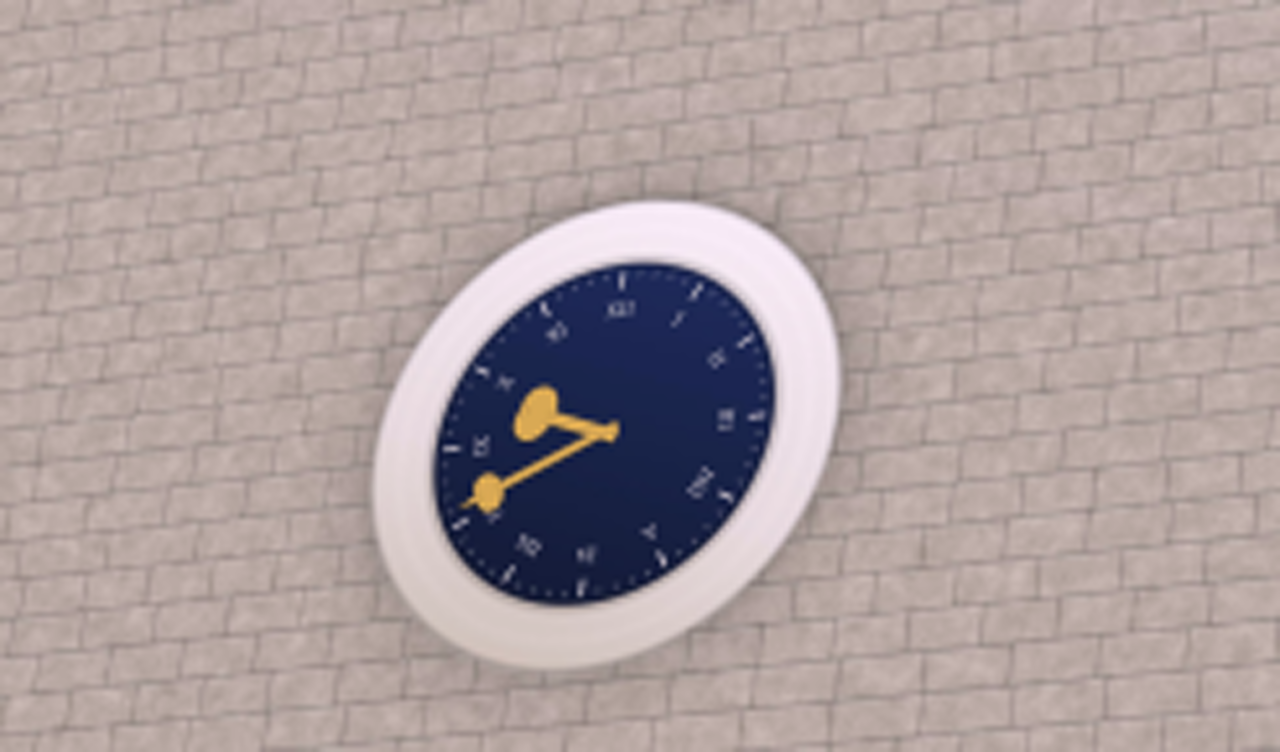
{"hour": 9, "minute": 41}
